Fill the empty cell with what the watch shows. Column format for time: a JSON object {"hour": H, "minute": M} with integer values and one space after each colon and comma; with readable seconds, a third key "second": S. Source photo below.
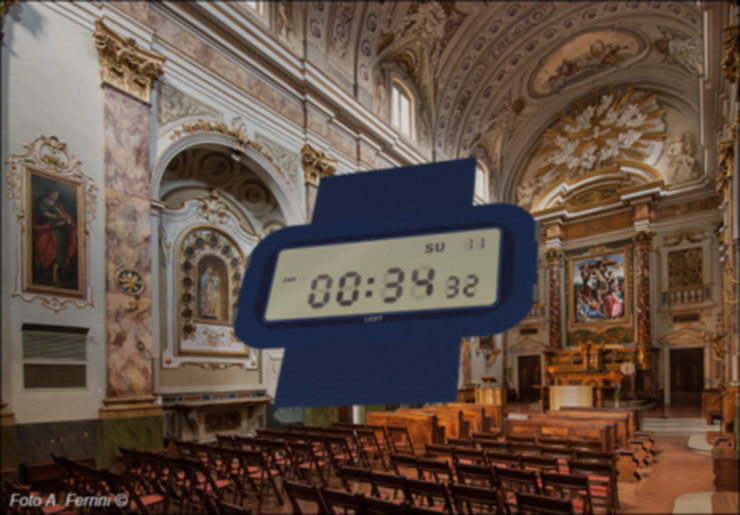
{"hour": 0, "minute": 34, "second": 32}
